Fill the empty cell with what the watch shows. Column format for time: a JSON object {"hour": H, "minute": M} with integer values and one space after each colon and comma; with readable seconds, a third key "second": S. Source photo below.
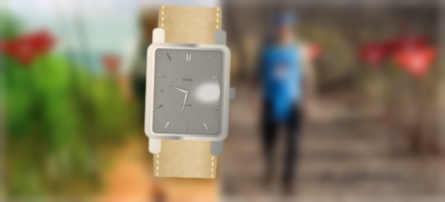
{"hour": 9, "minute": 32}
